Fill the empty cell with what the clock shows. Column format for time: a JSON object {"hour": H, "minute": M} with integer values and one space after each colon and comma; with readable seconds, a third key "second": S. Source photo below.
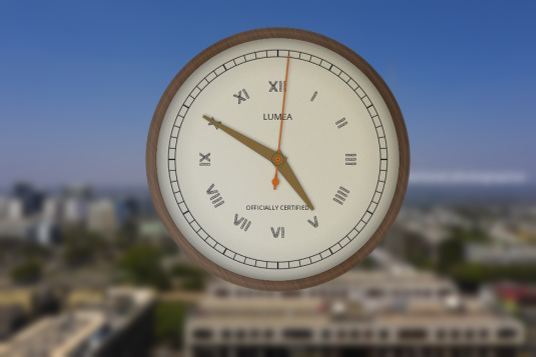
{"hour": 4, "minute": 50, "second": 1}
